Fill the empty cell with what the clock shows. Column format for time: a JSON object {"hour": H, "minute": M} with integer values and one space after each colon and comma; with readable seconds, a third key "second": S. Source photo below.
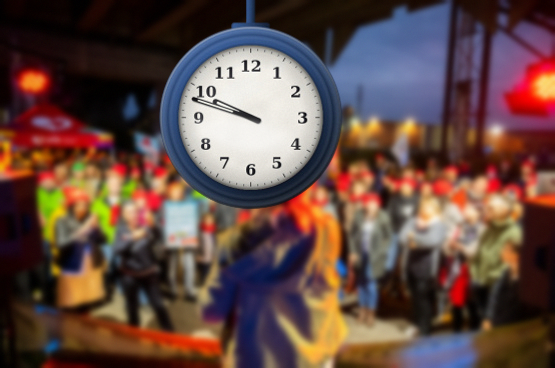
{"hour": 9, "minute": 48}
